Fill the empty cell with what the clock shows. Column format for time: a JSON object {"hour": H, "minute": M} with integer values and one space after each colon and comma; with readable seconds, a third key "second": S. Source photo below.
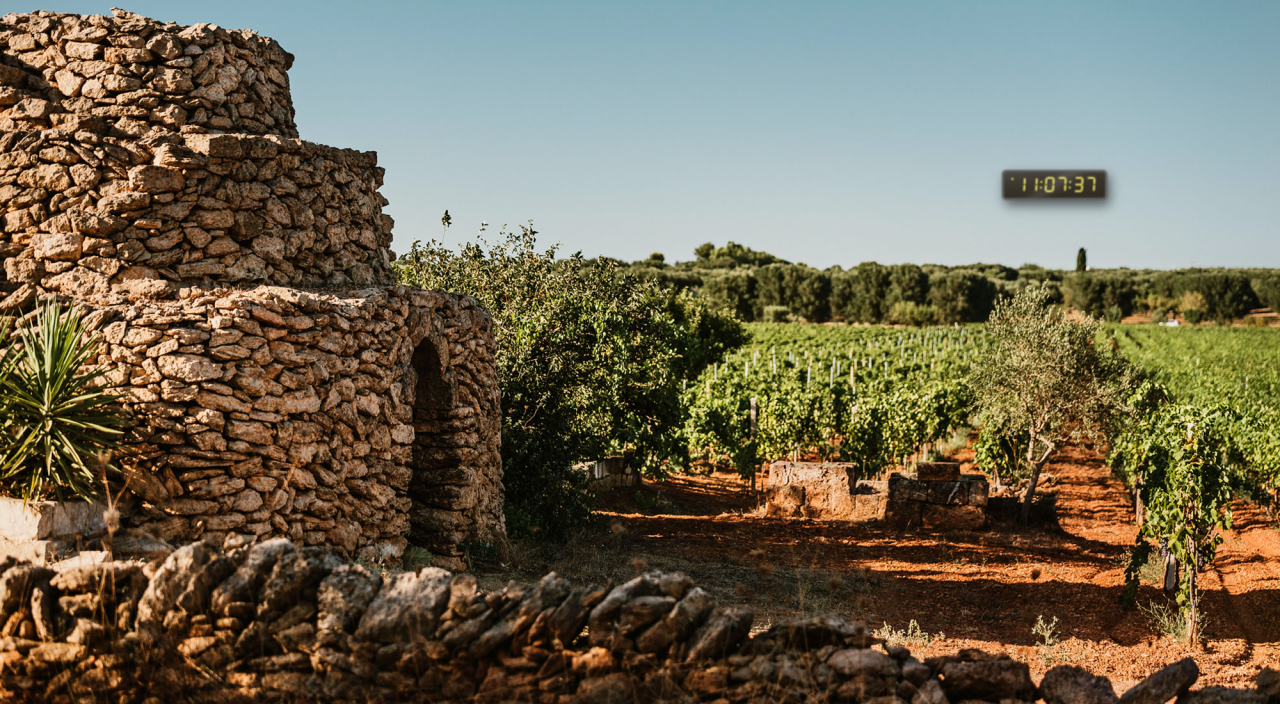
{"hour": 11, "minute": 7, "second": 37}
